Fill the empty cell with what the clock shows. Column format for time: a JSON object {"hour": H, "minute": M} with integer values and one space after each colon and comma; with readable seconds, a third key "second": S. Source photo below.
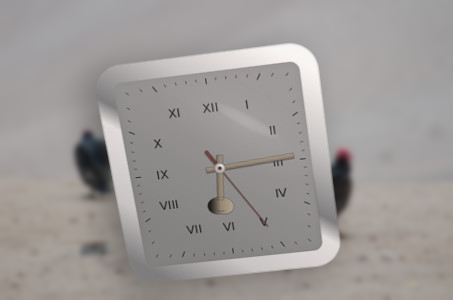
{"hour": 6, "minute": 14, "second": 25}
